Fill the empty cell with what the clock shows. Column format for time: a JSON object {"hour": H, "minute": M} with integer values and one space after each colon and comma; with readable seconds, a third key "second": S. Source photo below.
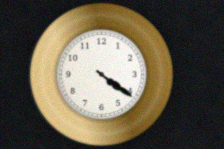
{"hour": 4, "minute": 21}
